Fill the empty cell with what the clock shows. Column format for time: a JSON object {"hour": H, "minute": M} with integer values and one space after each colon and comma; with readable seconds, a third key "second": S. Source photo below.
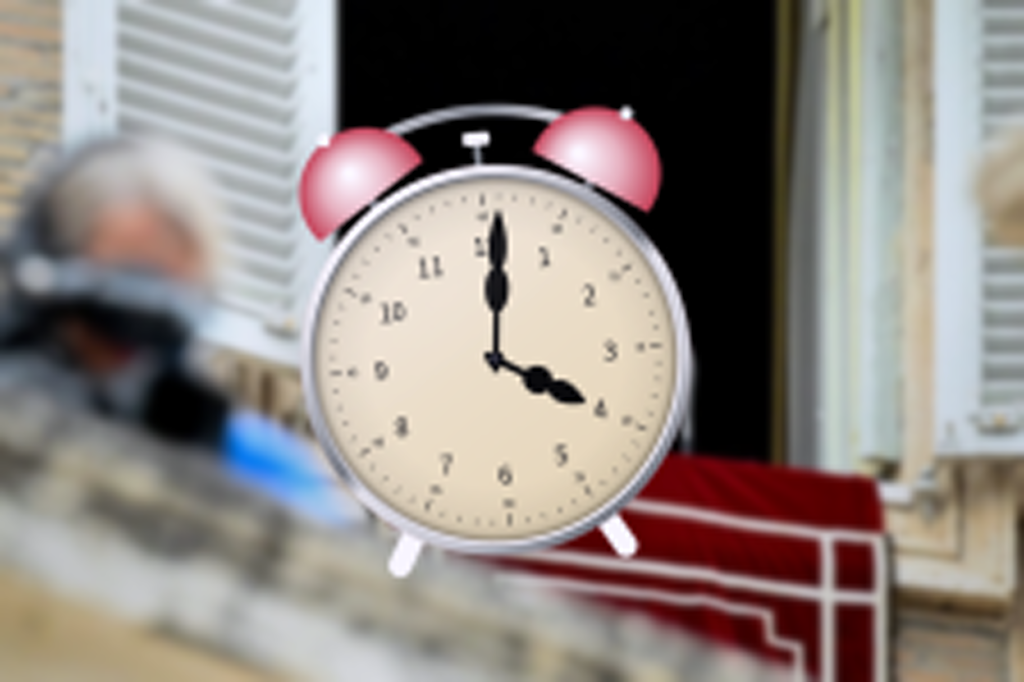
{"hour": 4, "minute": 1}
